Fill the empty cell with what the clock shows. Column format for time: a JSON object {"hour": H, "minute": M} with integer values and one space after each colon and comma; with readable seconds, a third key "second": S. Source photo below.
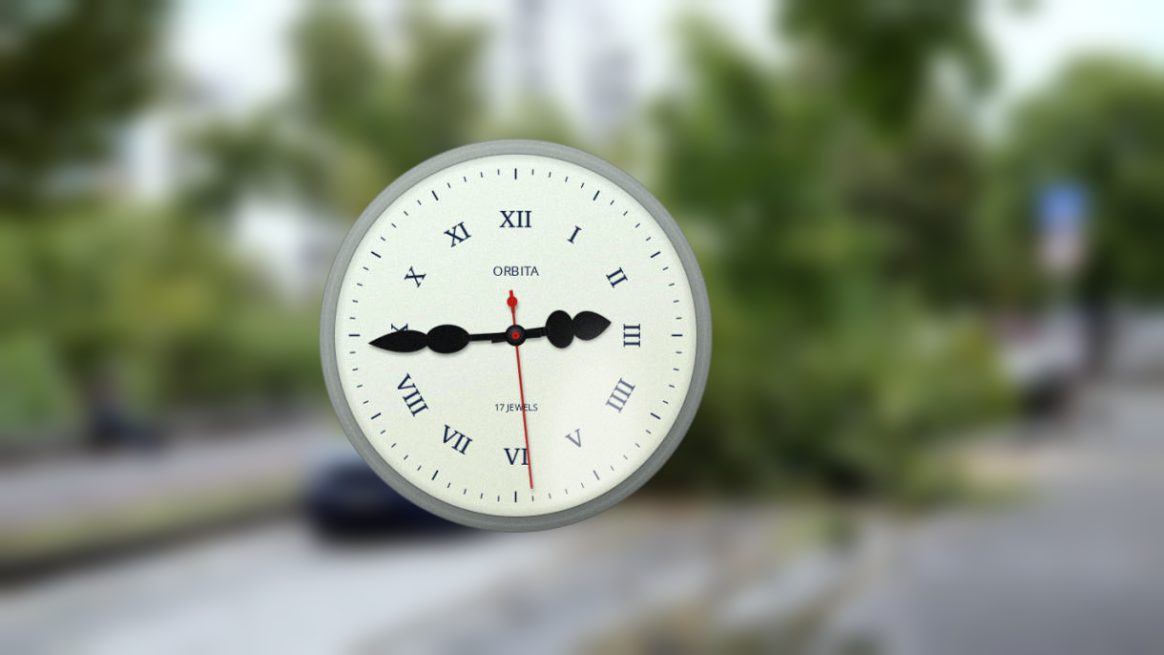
{"hour": 2, "minute": 44, "second": 29}
